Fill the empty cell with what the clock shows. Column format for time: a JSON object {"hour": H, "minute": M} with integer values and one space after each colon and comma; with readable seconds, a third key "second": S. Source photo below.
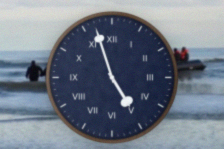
{"hour": 4, "minute": 57}
